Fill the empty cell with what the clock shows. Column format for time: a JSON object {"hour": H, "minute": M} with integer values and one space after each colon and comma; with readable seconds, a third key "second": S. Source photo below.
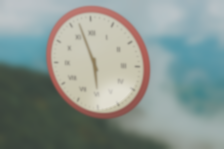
{"hour": 5, "minute": 57}
